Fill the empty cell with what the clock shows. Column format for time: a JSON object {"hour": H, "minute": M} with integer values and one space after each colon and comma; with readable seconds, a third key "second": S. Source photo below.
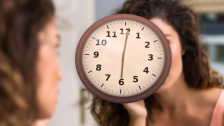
{"hour": 6, "minute": 1}
